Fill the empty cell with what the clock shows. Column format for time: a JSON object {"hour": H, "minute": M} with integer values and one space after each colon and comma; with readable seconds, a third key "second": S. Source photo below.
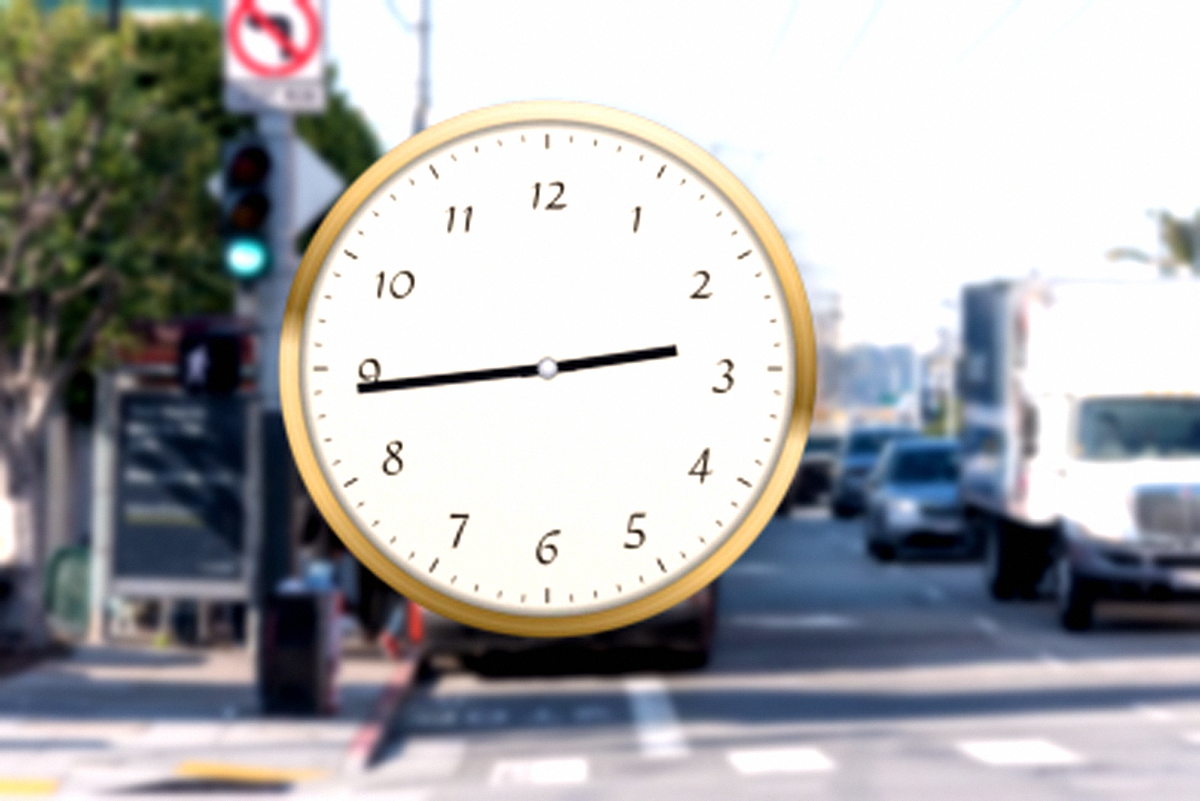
{"hour": 2, "minute": 44}
